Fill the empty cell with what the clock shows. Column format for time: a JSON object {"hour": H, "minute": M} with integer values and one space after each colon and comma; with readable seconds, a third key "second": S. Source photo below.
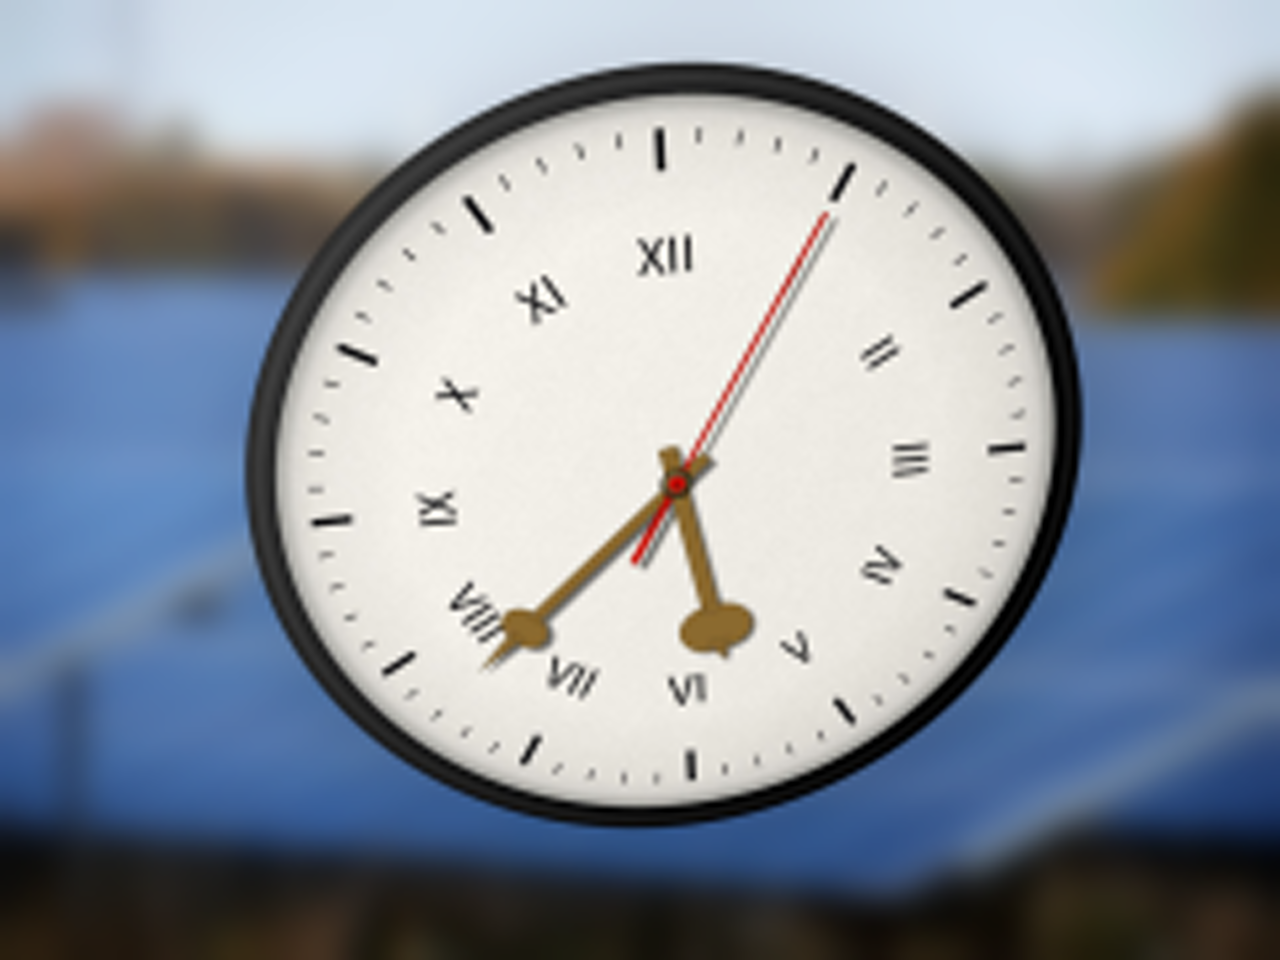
{"hour": 5, "minute": 38, "second": 5}
